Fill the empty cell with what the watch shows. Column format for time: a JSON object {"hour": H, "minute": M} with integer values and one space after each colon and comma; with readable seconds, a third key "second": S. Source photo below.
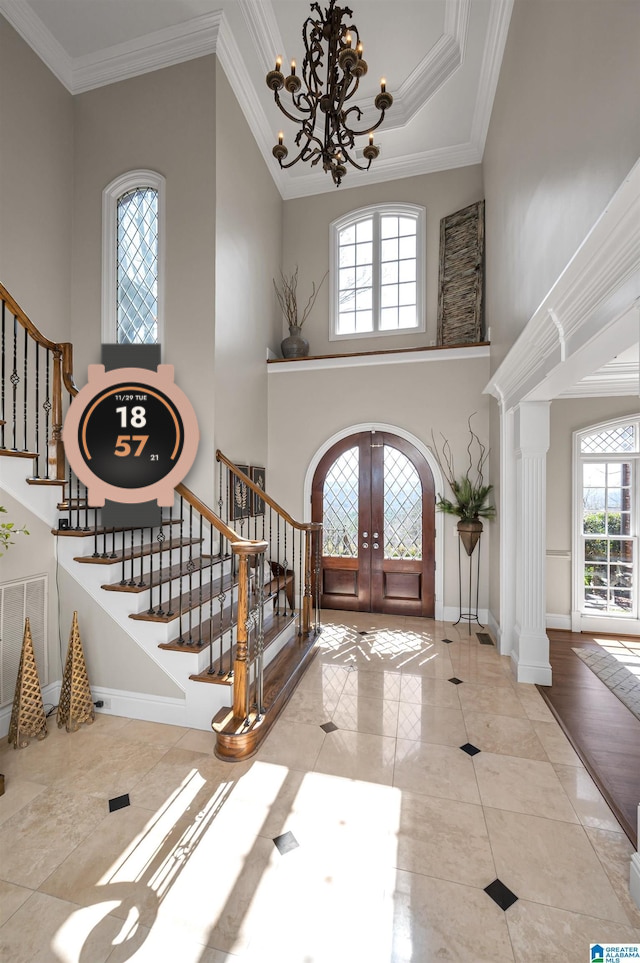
{"hour": 18, "minute": 57}
